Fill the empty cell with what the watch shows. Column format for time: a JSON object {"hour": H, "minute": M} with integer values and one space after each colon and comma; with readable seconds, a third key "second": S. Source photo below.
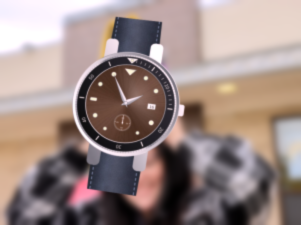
{"hour": 1, "minute": 55}
